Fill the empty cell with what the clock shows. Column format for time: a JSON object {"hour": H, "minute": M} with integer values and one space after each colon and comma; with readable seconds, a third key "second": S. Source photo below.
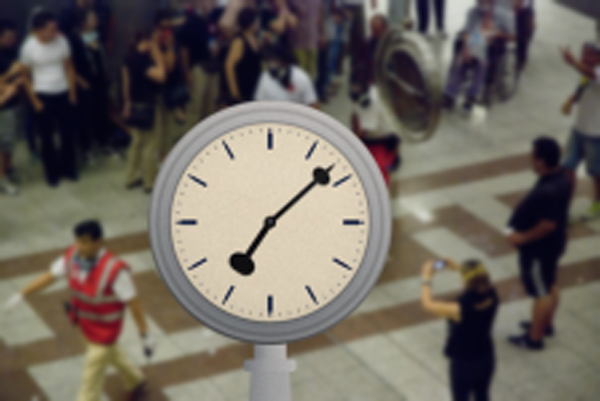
{"hour": 7, "minute": 8}
